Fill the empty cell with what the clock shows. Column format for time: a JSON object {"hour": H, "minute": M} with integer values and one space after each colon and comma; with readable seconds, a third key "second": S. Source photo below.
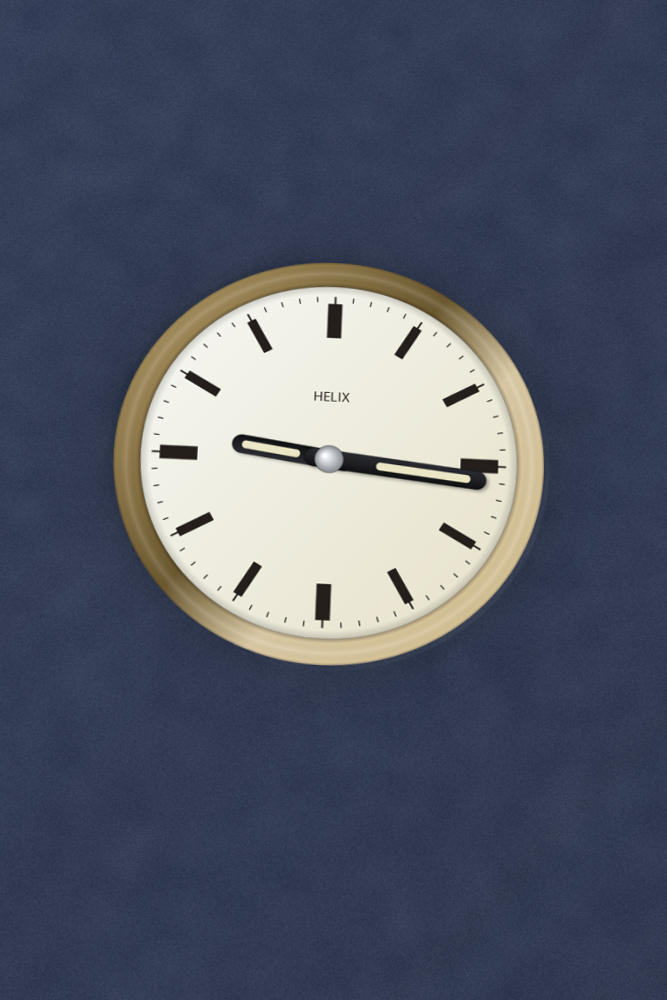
{"hour": 9, "minute": 16}
